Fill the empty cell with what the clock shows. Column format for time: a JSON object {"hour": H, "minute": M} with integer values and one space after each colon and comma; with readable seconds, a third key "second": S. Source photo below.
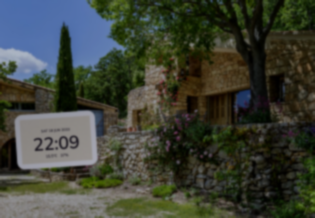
{"hour": 22, "minute": 9}
